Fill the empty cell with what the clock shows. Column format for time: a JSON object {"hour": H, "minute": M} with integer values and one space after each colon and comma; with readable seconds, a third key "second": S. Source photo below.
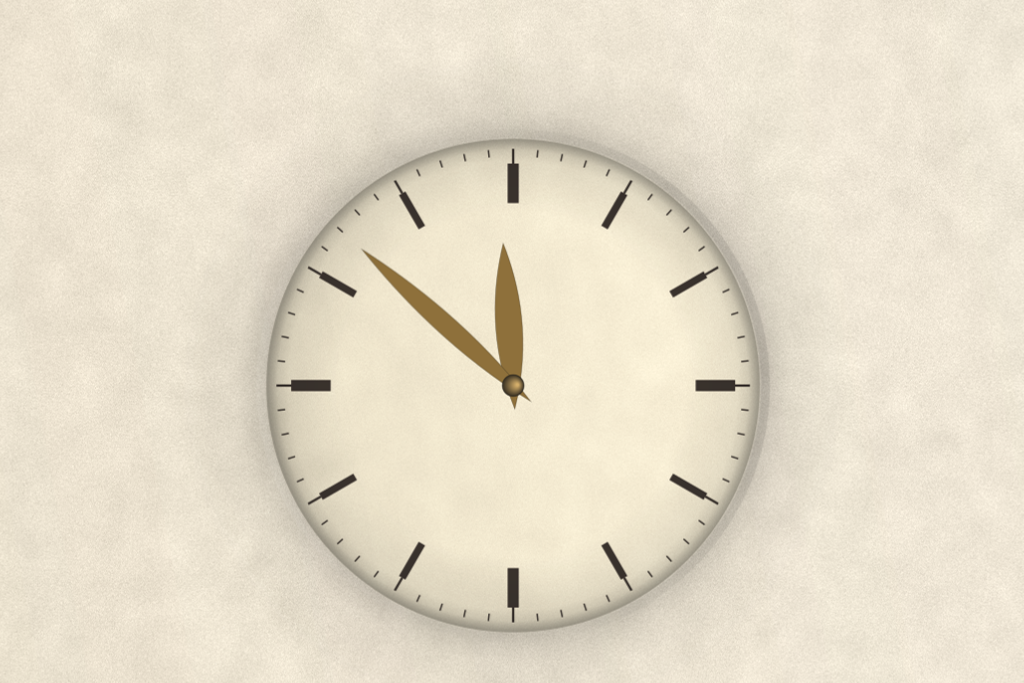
{"hour": 11, "minute": 52}
